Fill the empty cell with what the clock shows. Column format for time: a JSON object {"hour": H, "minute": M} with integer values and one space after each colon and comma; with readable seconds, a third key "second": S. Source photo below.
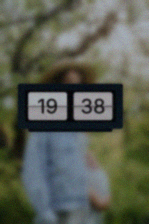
{"hour": 19, "minute": 38}
